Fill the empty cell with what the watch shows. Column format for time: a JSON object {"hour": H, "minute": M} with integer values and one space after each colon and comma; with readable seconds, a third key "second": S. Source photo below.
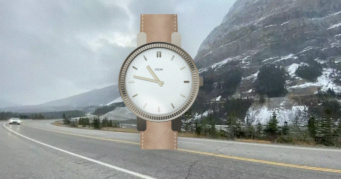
{"hour": 10, "minute": 47}
